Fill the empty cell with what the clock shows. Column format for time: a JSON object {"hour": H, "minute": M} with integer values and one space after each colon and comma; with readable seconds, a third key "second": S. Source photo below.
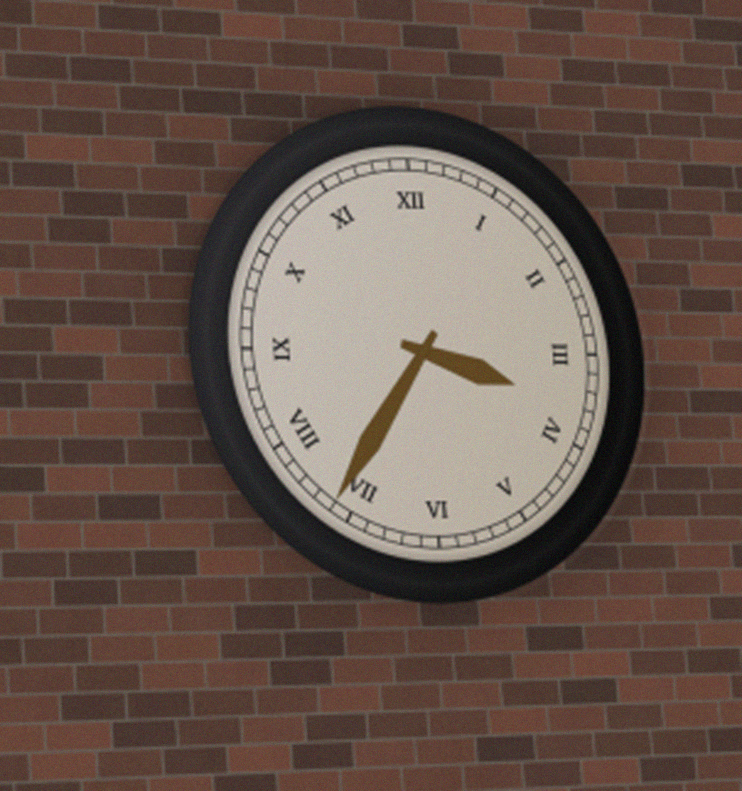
{"hour": 3, "minute": 36}
